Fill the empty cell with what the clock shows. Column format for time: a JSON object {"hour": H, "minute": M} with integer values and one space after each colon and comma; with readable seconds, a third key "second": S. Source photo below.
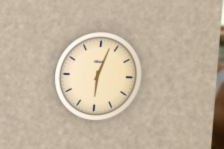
{"hour": 6, "minute": 3}
